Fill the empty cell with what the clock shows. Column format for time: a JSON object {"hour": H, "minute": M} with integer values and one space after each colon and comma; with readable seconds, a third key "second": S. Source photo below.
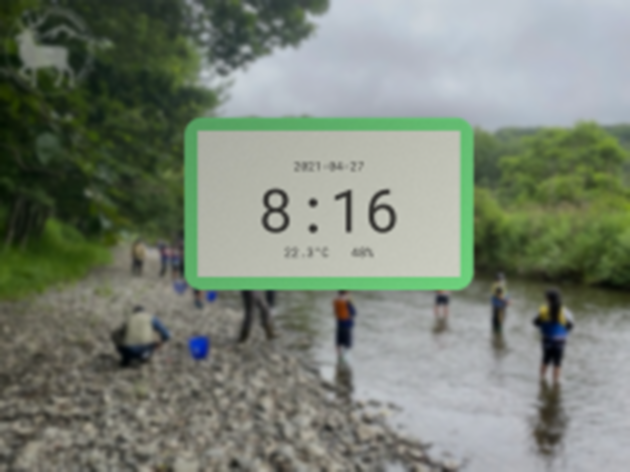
{"hour": 8, "minute": 16}
